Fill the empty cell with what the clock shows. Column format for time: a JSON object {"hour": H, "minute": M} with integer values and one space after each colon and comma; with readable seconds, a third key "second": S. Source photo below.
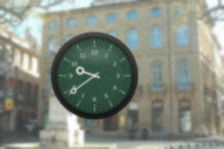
{"hour": 9, "minute": 39}
